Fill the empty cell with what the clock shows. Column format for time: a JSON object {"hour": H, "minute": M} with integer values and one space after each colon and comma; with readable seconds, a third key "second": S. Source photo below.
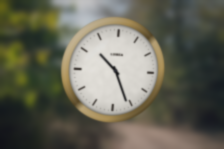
{"hour": 10, "minute": 26}
